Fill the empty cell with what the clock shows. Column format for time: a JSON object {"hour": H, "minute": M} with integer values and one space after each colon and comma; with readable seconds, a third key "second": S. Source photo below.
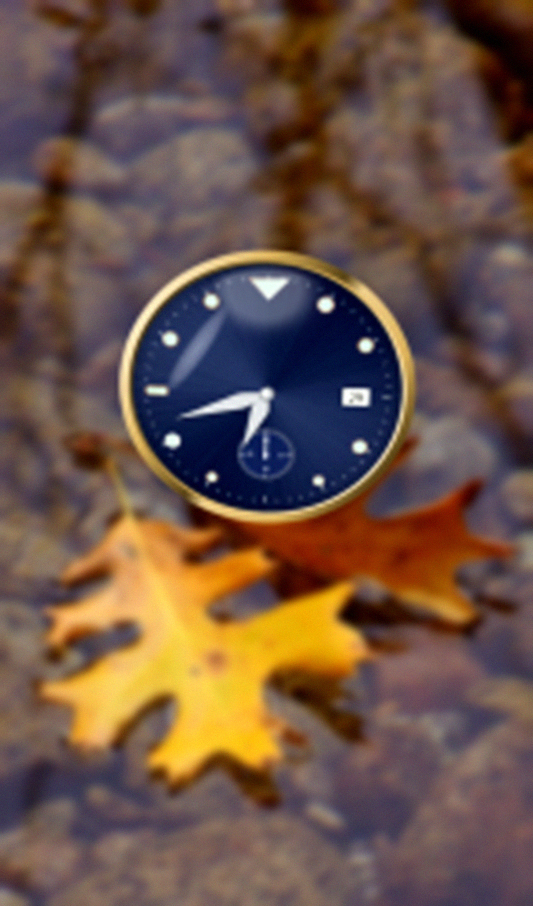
{"hour": 6, "minute": 42}
